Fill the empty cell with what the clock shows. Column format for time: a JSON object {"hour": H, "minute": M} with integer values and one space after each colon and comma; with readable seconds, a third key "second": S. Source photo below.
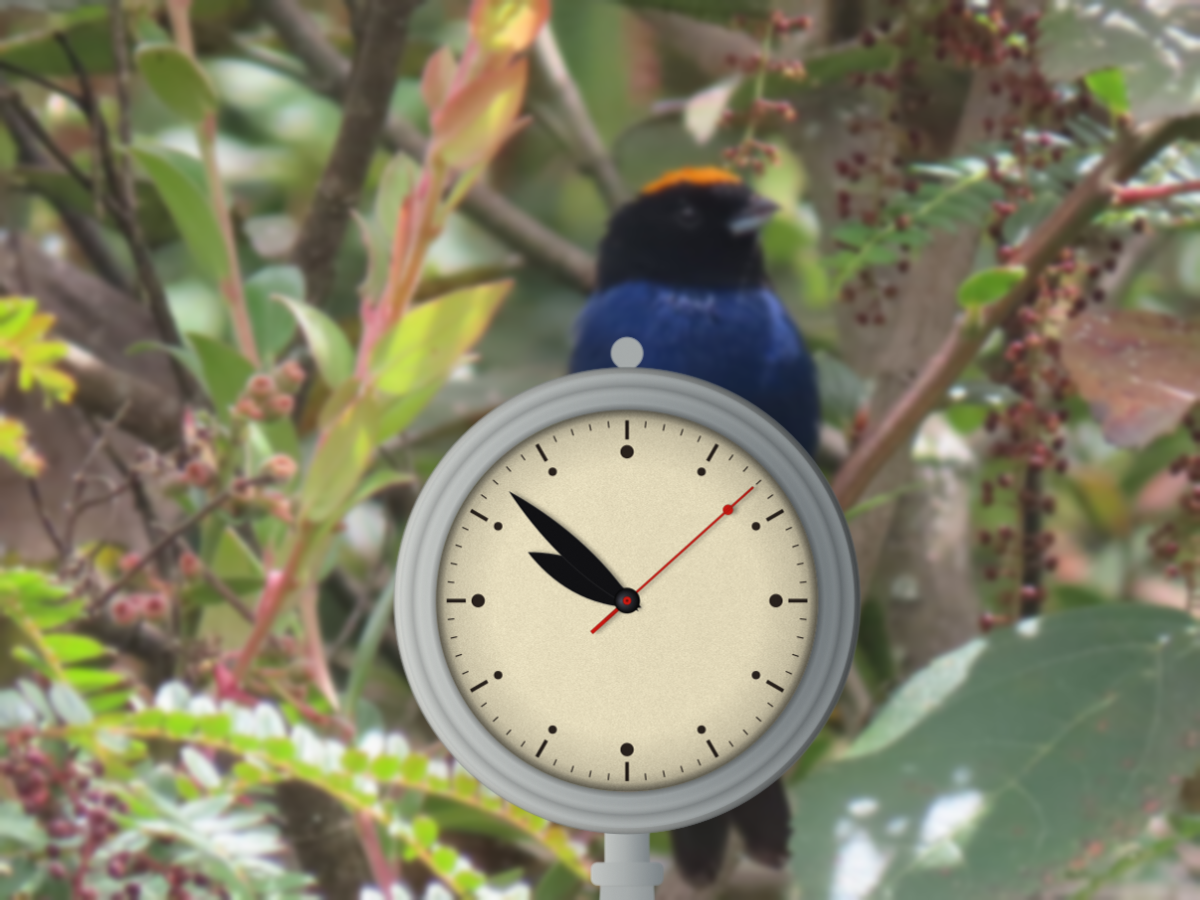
{"hour": 9, "minute": 52, "second": 8}
